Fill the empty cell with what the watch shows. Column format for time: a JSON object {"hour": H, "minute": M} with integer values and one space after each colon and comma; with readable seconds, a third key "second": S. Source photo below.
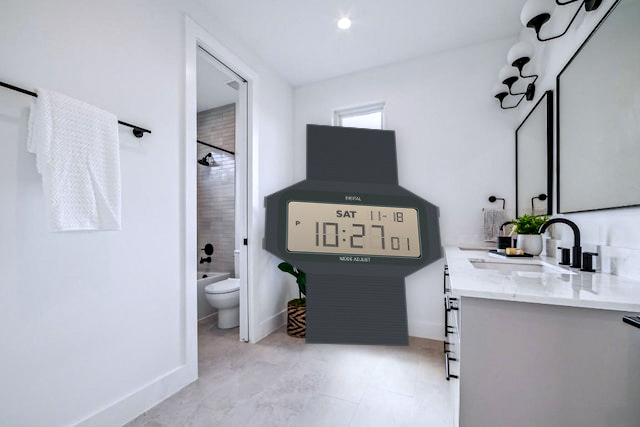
{"hour": 10, "minute": 27, "second": 1}
